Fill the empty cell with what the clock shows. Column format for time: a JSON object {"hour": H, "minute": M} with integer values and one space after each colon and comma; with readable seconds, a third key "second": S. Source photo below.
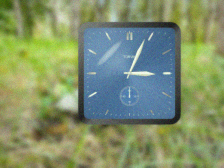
{"hour": 3, "minute": 4}
